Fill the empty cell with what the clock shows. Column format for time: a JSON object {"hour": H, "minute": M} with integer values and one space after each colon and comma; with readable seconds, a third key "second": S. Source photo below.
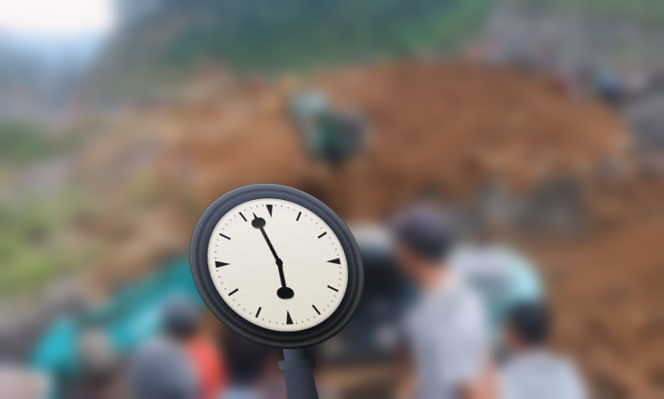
{"hour": 5, "minute": 57}
